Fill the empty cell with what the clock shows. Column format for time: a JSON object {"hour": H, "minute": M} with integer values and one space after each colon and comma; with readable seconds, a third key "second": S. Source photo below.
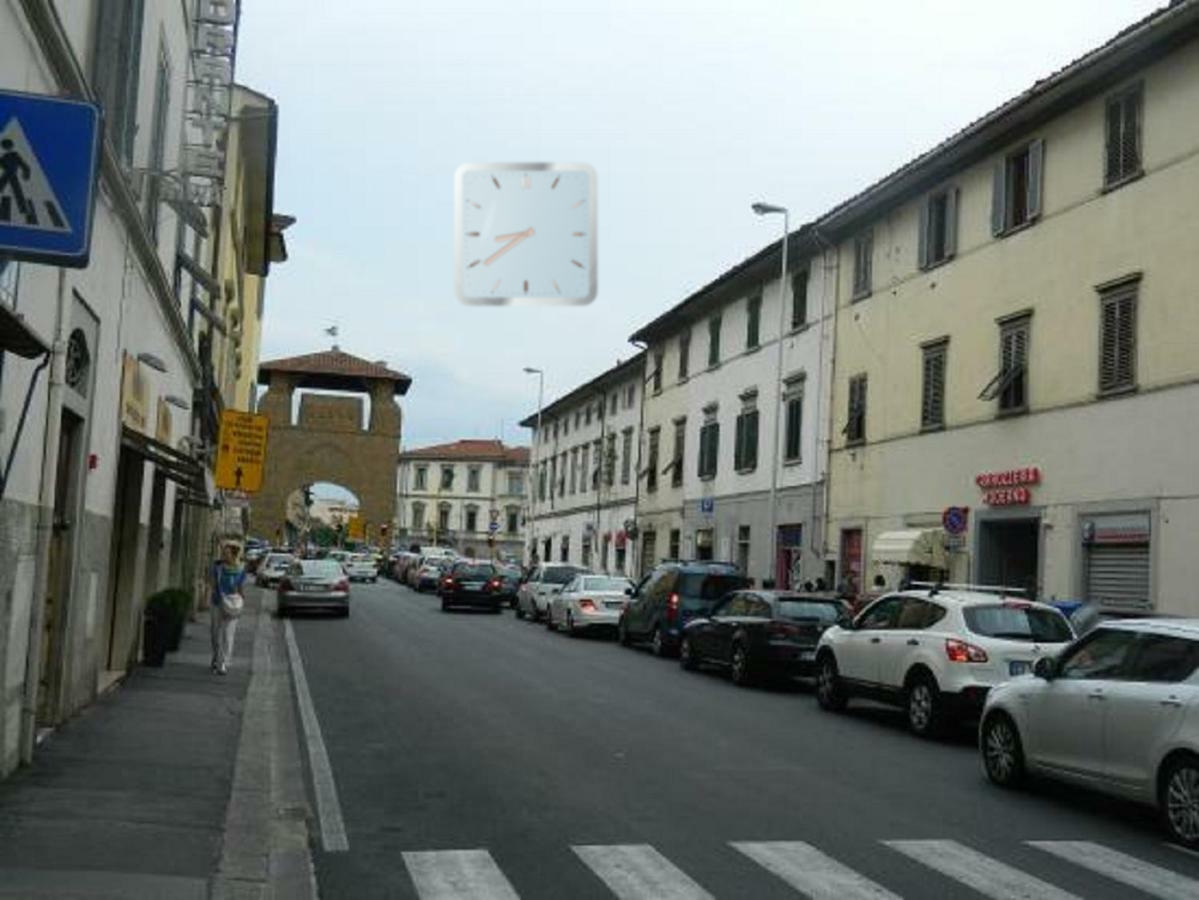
{"hour": 8, "minute": 39}
